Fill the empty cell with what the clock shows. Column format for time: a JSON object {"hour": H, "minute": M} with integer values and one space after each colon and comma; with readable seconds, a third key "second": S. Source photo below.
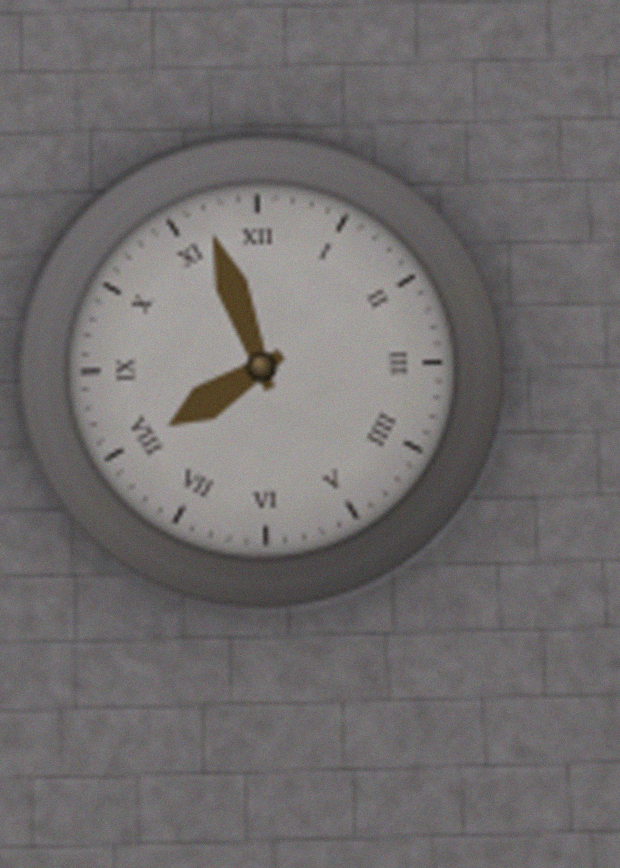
{"hour": 7, "minute": 57}
